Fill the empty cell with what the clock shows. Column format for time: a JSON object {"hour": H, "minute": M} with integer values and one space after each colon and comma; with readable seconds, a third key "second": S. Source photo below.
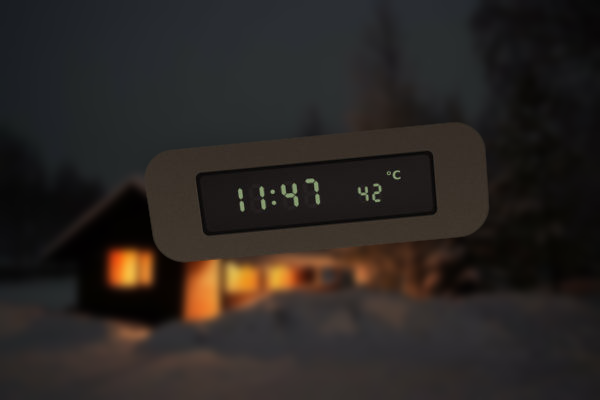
{"hour": 11, "minute": 47}
